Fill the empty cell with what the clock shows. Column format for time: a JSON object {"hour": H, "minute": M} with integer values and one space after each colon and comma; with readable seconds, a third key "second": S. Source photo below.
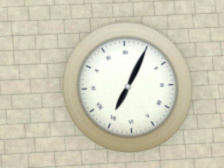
{"hour": 7, "minute": 5}
